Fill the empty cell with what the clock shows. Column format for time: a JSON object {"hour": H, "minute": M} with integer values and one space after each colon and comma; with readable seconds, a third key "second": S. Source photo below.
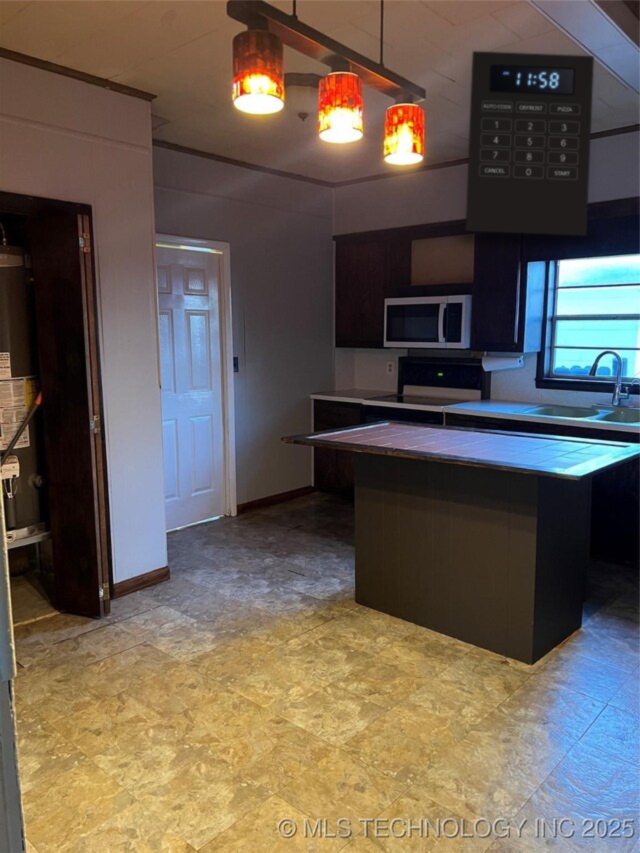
{"hour": 11, "minute": 58}
